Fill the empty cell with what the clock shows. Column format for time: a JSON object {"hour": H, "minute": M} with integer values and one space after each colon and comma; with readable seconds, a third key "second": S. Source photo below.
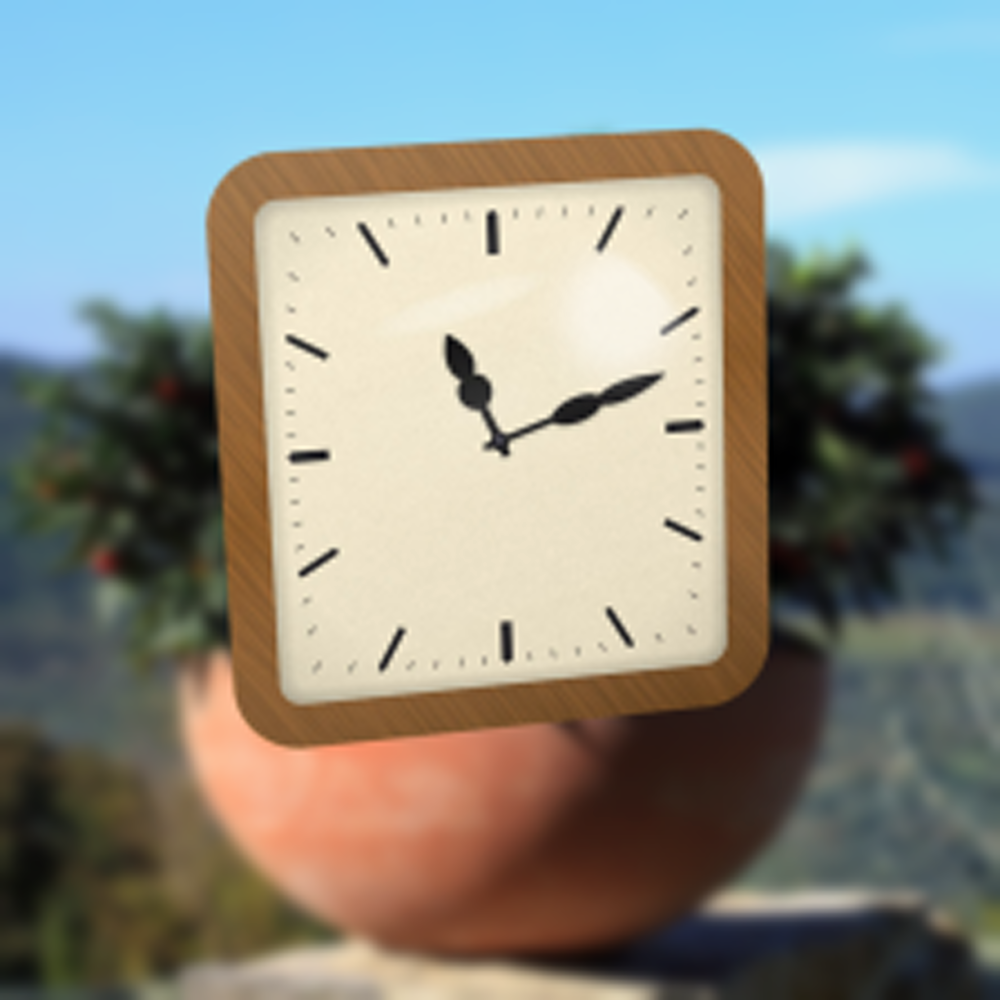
{"hour": 11, "minute": 12}
